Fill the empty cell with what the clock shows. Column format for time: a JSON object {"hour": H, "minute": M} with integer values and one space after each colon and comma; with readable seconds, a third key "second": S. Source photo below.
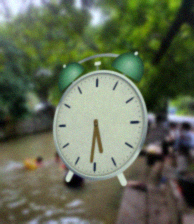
{"hour": 5, "minute": 31}
